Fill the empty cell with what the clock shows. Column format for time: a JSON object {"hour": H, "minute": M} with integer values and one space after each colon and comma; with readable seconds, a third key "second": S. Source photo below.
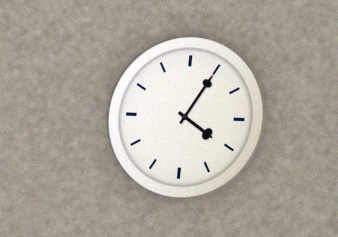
{"hour": 4, "minute": 5}
